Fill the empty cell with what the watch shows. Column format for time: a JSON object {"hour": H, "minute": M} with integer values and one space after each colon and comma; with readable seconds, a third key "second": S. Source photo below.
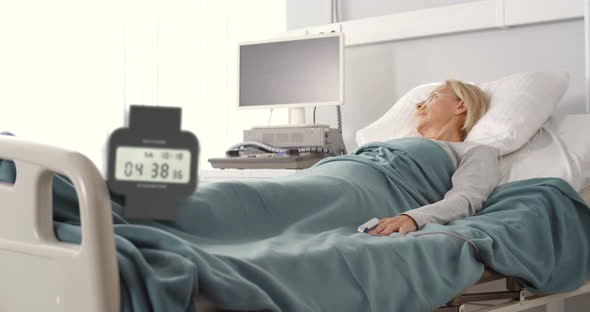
{"hour": 4, "minute": 38}
